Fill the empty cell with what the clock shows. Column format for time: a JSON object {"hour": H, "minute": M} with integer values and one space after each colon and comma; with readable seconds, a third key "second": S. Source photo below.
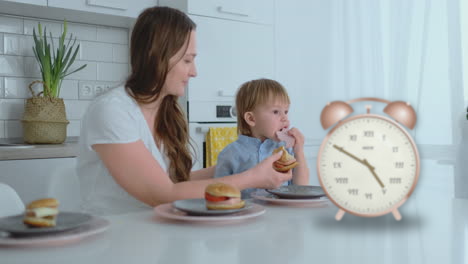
{"hour": 4, "minute": 50}
